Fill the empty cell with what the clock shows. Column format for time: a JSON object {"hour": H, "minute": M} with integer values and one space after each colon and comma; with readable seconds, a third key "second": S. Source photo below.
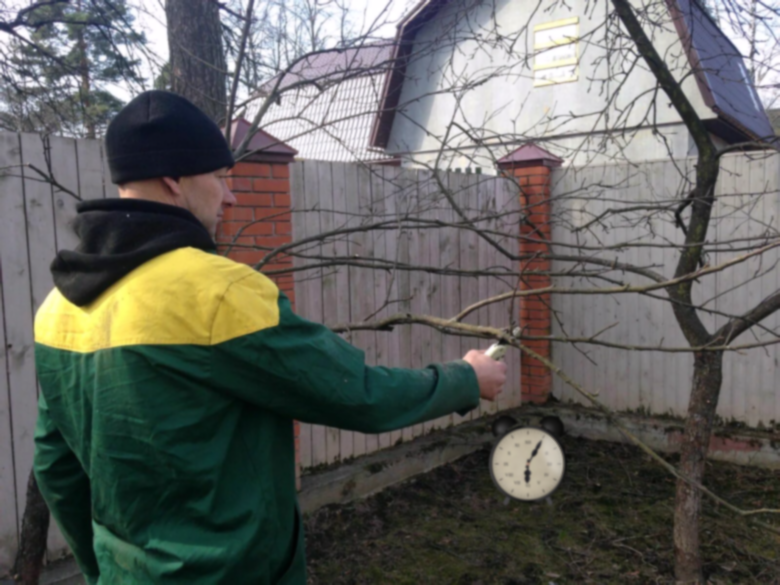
{"hour": 6, "minute": 5}
